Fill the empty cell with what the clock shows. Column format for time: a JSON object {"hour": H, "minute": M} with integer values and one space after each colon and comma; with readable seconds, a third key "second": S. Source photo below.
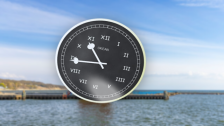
{"hour": 10, "minute": 44}
